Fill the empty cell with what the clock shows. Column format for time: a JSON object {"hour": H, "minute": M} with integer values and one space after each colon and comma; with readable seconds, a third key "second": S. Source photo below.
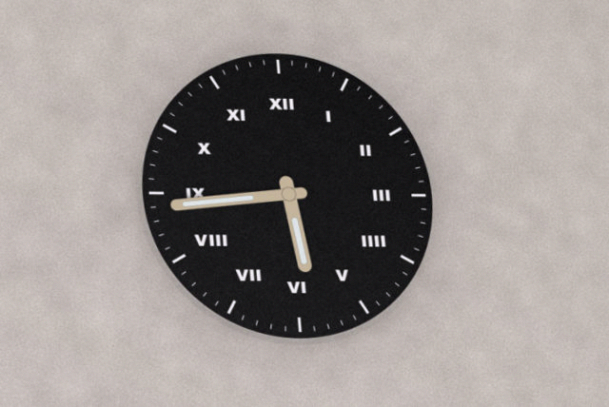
{"hour": 5, "minute": 44}
